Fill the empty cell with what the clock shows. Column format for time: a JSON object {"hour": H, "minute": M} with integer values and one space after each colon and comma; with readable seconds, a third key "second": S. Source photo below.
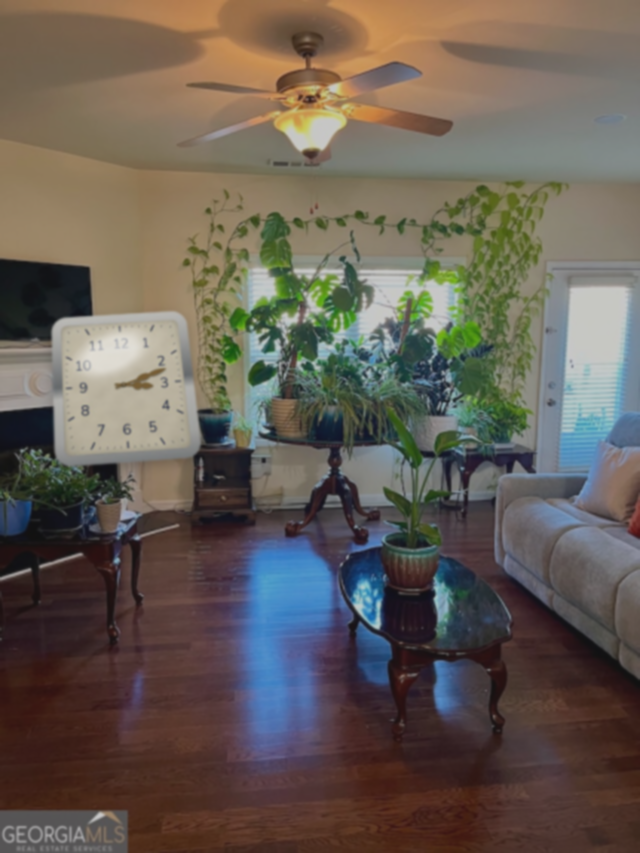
{"hour": 3, "minute": 12}
